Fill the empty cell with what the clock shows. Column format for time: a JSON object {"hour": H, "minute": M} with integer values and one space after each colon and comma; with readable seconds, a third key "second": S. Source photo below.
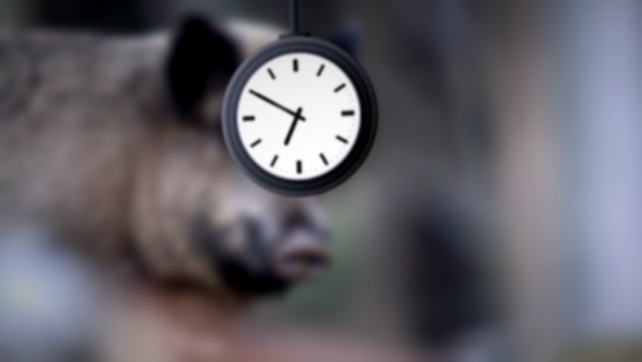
{"hour": 6, "minute": 50}
